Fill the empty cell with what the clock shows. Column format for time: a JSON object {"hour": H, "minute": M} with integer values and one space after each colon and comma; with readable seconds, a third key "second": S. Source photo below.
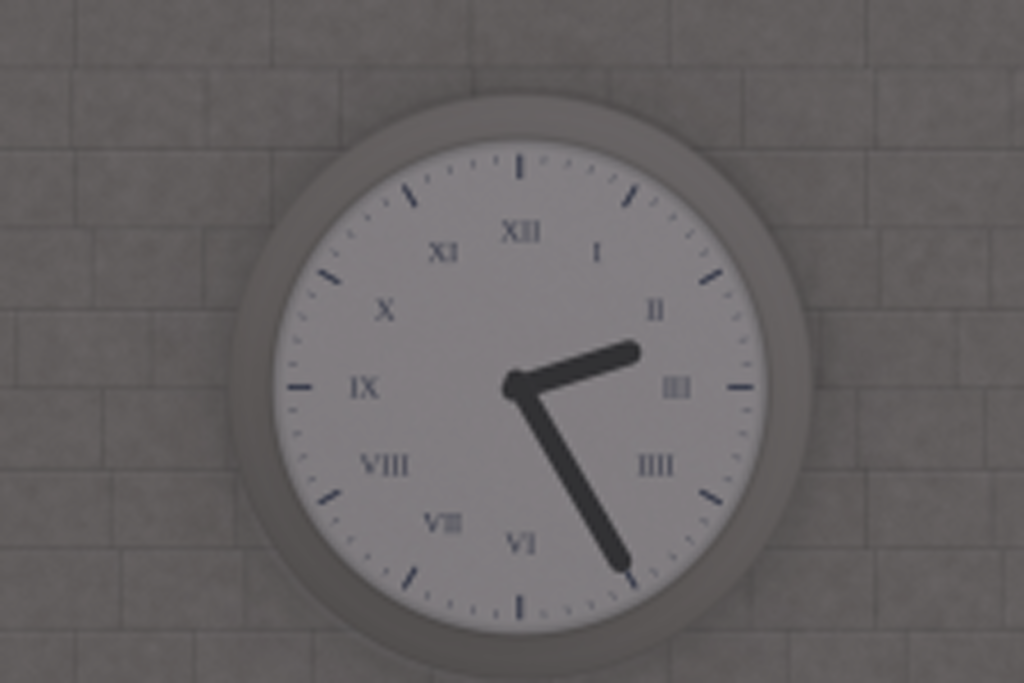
{"hour": 2, "minute": 25}
